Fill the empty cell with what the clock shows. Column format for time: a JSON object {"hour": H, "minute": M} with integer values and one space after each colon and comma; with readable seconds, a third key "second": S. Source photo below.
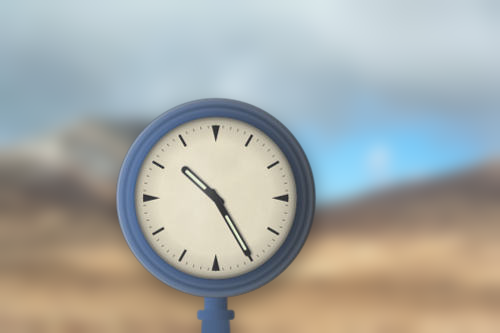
{"hour": 10, "minute": 25}
